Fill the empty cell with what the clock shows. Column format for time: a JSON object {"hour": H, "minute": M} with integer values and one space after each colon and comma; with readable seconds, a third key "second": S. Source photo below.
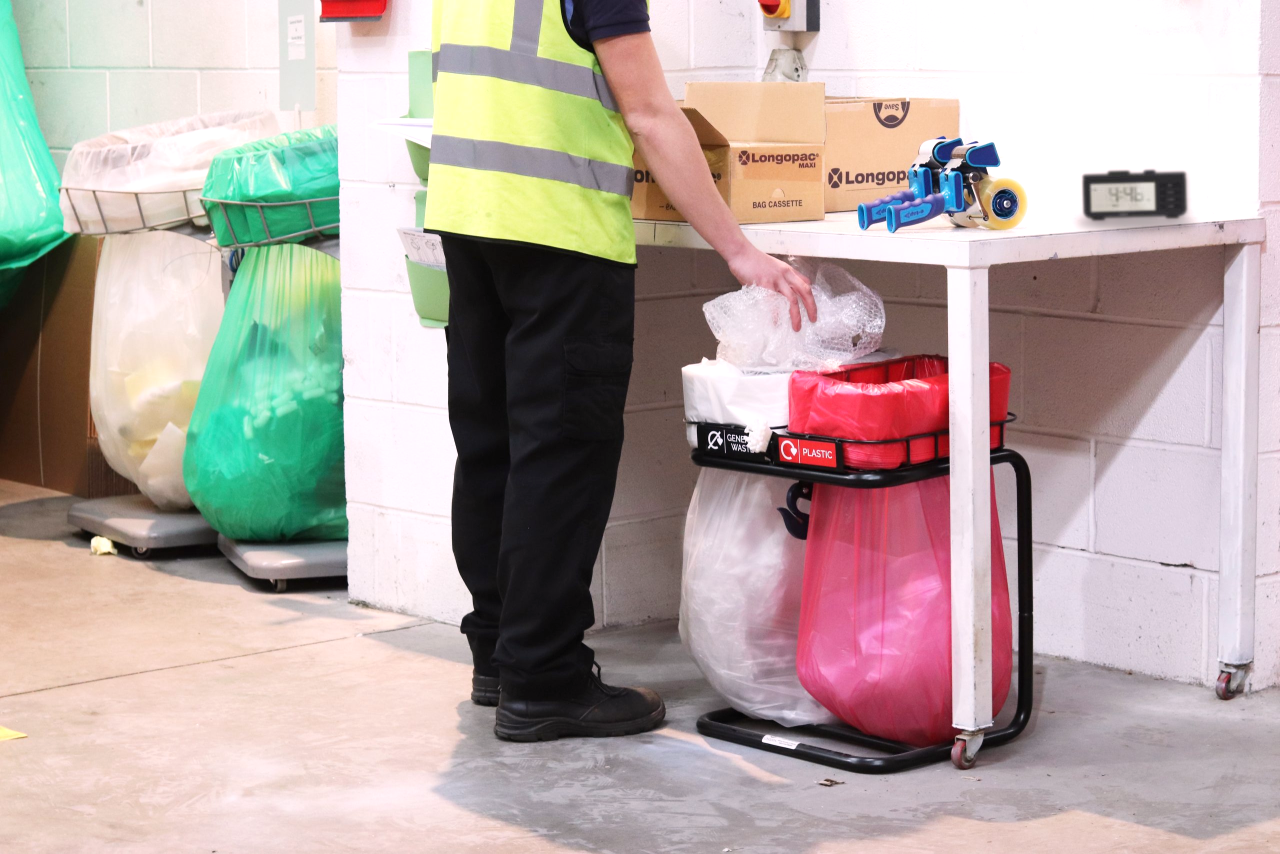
{"hour": 4, "minute": 46}
